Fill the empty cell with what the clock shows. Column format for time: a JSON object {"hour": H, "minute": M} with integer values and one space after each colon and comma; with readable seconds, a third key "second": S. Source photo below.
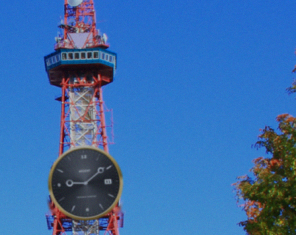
{"hour": 9, "minute": 9}
